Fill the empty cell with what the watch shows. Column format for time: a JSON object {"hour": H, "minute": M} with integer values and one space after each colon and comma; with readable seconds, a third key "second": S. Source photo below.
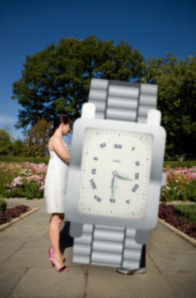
{"hour": 3, "minute": 30}
